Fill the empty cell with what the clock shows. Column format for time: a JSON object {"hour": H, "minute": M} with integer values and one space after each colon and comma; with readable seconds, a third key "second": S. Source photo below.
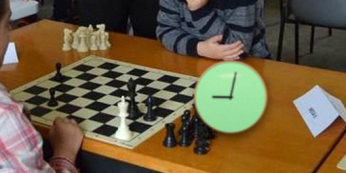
{"hour": 9, "minute": 2}
